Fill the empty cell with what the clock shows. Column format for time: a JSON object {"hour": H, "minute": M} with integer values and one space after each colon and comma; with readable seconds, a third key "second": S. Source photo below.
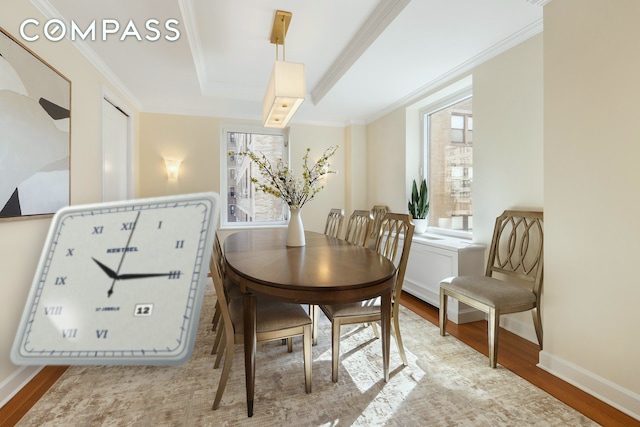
{"hour": 10, "minute": 15, "second": 1}
